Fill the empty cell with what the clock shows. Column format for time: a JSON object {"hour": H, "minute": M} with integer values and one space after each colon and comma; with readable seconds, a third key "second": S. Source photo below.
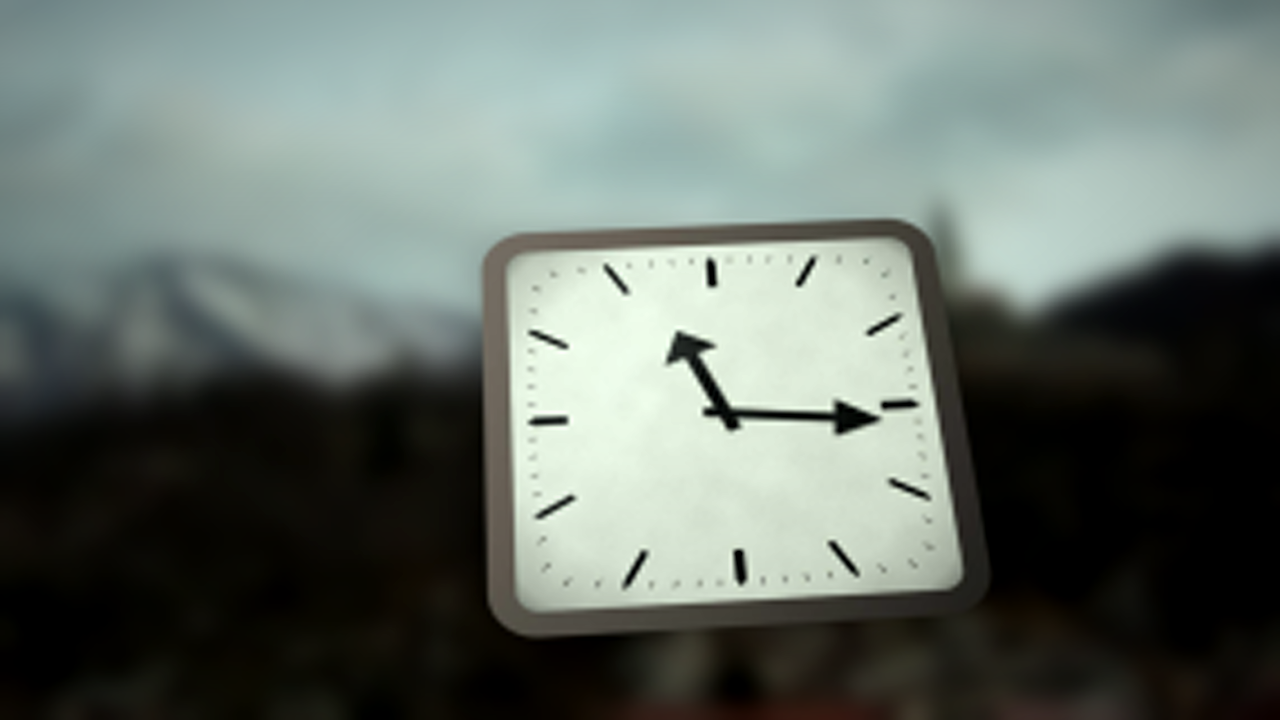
{"hour": 11, "minute": 16}
